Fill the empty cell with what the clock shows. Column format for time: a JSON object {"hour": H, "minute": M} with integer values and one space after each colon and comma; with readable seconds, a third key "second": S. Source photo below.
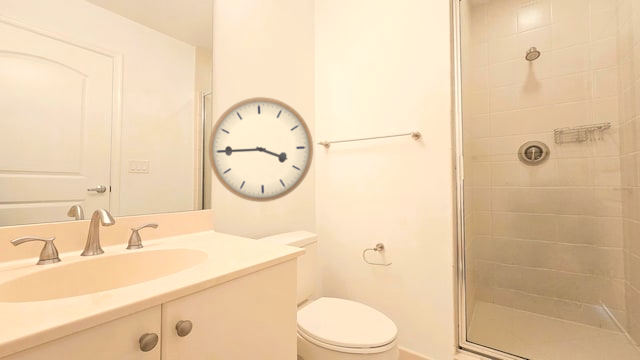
{"hour": 3, "minute": 45}
